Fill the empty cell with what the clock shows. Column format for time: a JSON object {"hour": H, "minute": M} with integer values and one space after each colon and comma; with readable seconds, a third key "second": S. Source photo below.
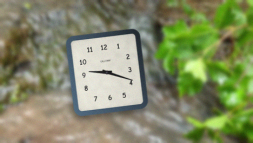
{"hour": 9, "minute": 19}
